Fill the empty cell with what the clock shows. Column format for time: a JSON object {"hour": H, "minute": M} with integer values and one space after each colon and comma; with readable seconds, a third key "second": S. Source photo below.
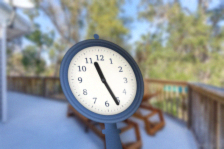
{"hour": 11, "minute": 26}
